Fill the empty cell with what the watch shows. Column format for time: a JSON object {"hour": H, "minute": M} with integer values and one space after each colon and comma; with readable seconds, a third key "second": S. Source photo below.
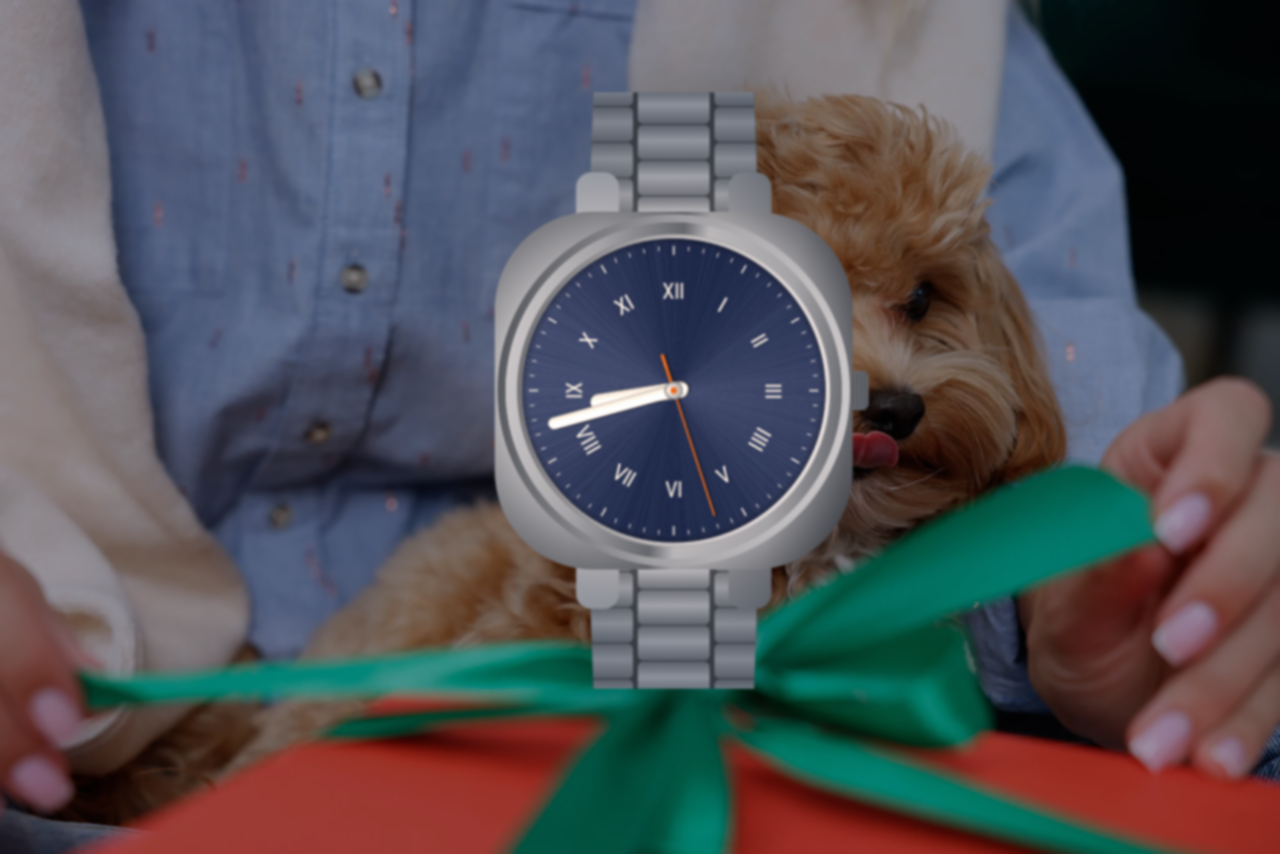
{"hour": 8, "minute": 42, "second": 27}
